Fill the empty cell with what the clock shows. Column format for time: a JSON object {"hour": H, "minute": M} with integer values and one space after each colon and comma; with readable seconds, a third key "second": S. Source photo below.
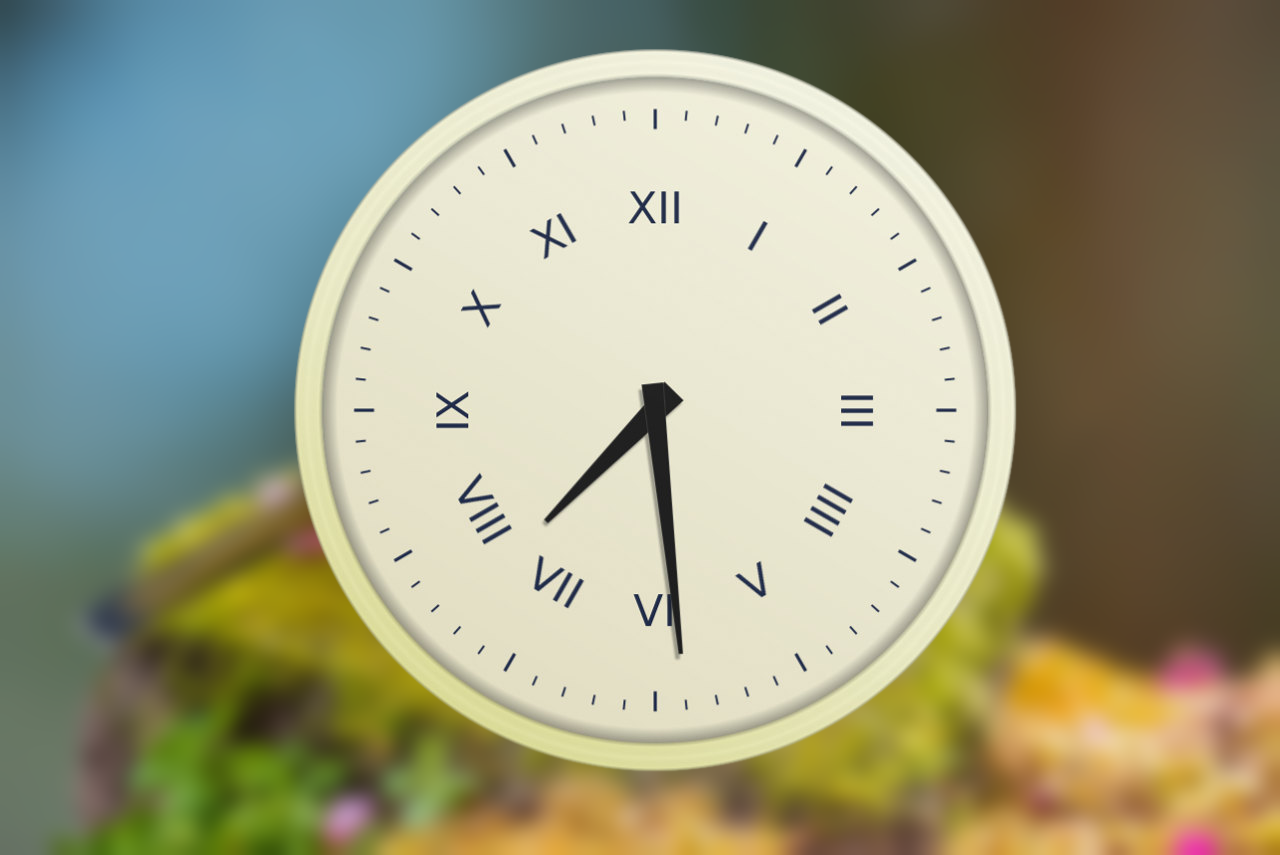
{"hour": 7, "minute": 29}
